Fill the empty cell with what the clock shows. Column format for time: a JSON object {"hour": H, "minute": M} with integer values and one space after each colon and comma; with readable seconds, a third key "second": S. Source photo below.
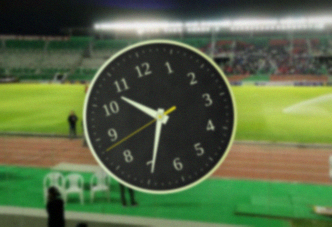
{"hour": 10, "minute": 34, "second": 43}
